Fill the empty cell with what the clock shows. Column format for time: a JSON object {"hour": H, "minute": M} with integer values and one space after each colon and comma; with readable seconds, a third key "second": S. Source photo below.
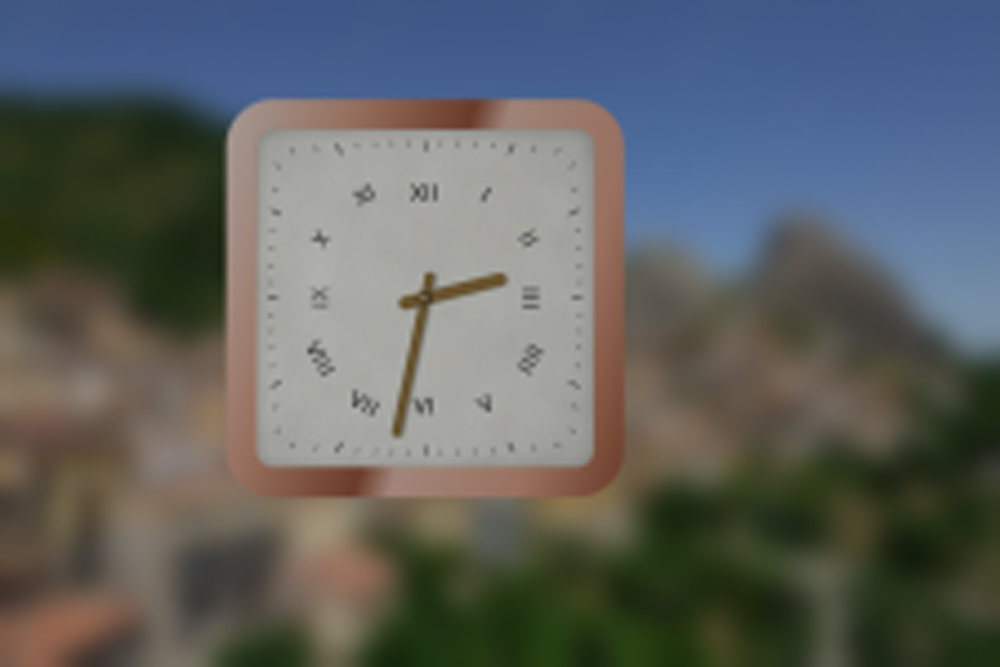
{"hour": 2, "minute": 32}
